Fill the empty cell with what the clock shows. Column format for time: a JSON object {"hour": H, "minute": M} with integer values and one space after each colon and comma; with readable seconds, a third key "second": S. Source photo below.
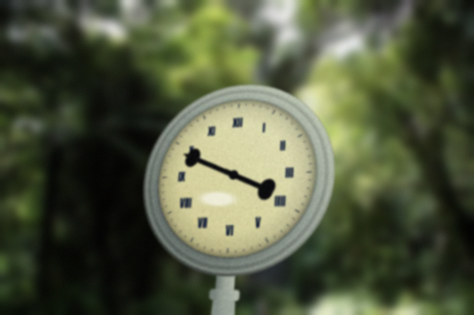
{"hour": 3, "minute": 49}
